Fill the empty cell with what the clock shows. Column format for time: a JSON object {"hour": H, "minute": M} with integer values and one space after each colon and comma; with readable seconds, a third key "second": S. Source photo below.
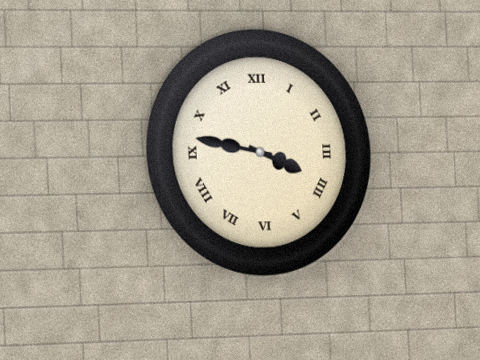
{"hour": 3, "minute": 47}
